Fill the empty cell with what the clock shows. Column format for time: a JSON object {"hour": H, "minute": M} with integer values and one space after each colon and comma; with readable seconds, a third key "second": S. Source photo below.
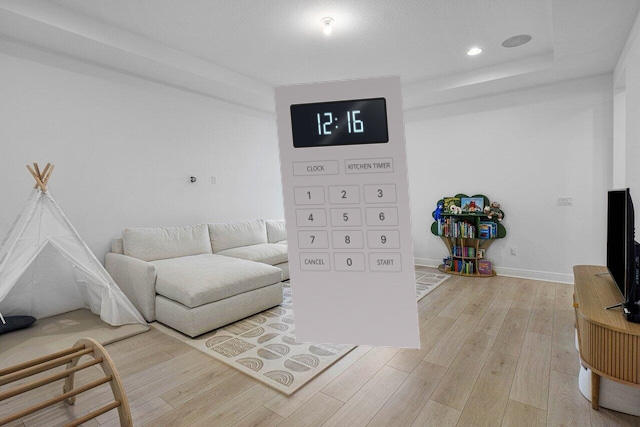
{"hour": 12, "minute": 16}
